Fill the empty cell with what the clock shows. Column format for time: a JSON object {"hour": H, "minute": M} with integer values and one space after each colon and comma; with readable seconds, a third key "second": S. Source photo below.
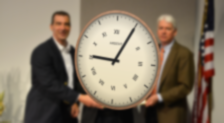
{"hour": 9, "minute": 5}
